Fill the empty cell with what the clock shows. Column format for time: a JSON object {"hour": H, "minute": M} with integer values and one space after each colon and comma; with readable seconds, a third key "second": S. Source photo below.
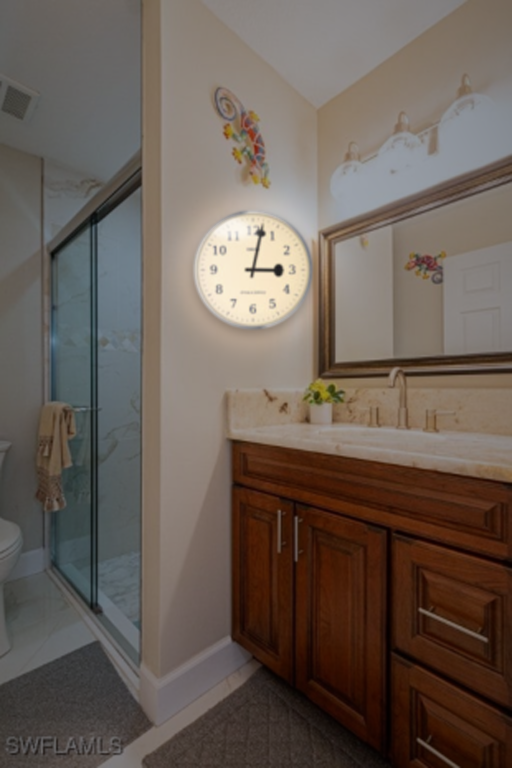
{"hour": 3, "minute": 2}
